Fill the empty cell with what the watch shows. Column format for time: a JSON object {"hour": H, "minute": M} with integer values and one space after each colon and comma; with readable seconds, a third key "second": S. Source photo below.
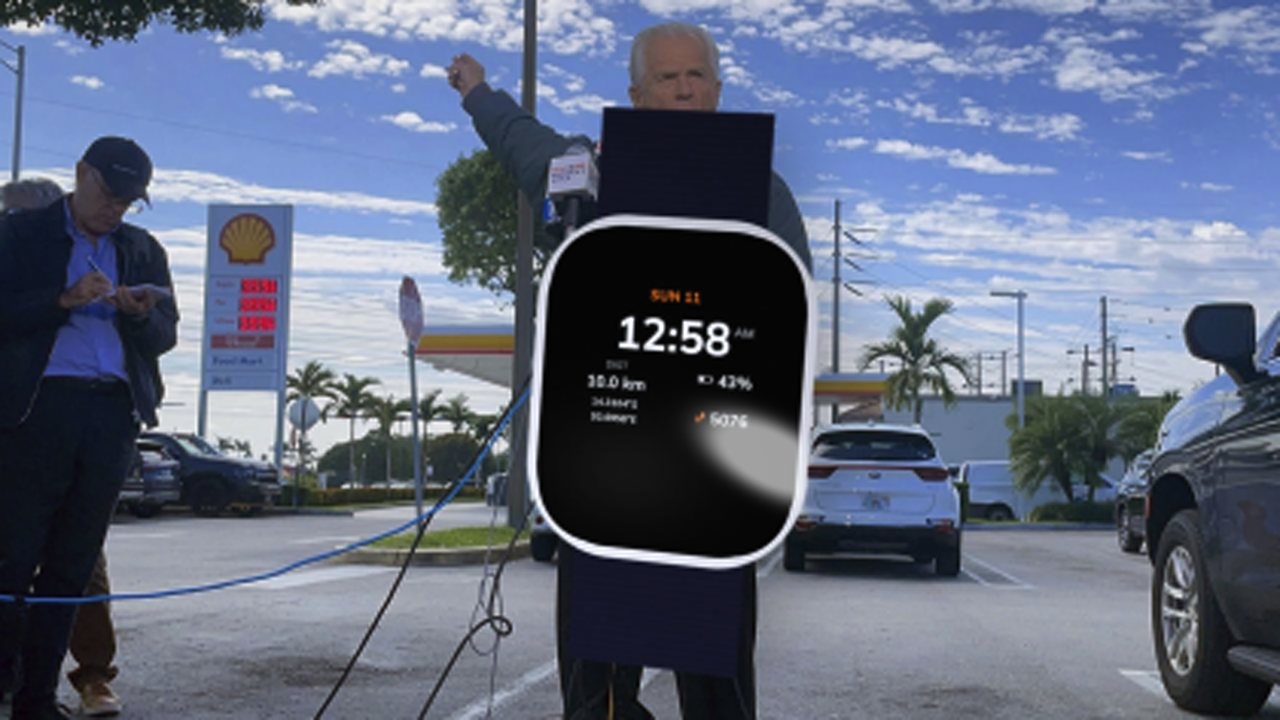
{"hour": 12, "minute": 58}
